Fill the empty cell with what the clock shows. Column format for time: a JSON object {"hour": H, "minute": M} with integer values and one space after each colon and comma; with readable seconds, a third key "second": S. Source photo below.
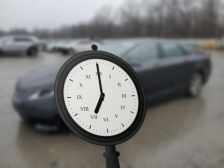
{"hour": 7, "minute": 0}
